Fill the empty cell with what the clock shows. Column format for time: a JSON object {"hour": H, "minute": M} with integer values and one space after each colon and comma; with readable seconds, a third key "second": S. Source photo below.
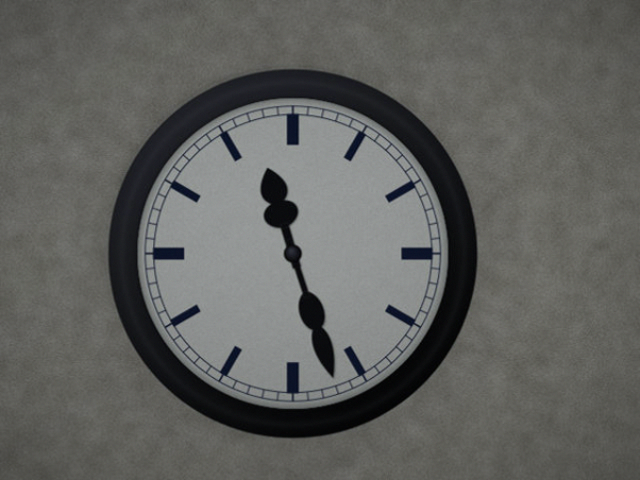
{"hour": 11, "minute": 27}
